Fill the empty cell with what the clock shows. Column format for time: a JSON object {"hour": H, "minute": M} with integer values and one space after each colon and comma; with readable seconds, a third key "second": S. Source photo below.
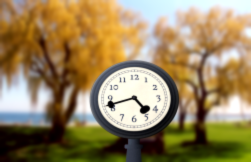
{"hour": 4, "minute": 42}
